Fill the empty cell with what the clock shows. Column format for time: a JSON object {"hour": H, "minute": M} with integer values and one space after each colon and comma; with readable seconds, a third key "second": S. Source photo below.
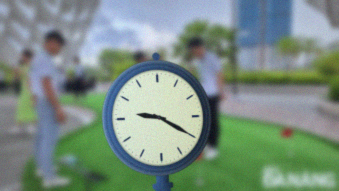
{"hour": 9, "minute": 20}
